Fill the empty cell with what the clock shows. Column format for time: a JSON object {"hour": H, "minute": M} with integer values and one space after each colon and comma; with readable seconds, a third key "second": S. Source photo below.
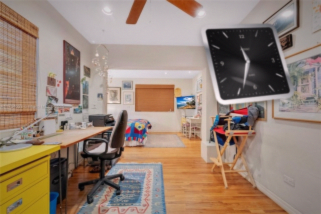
{"hour": 11, "minute": 34}
